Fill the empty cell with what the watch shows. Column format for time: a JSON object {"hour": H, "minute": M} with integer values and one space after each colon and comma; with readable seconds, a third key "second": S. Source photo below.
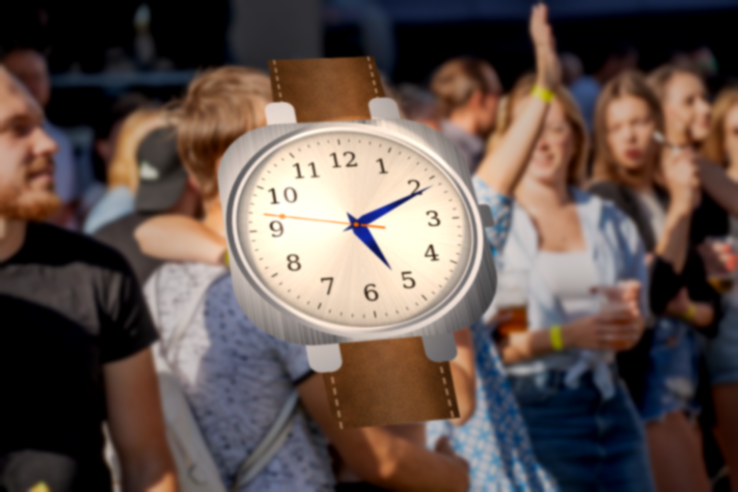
{"hour": 5, "minute": 10, "second": 47}
